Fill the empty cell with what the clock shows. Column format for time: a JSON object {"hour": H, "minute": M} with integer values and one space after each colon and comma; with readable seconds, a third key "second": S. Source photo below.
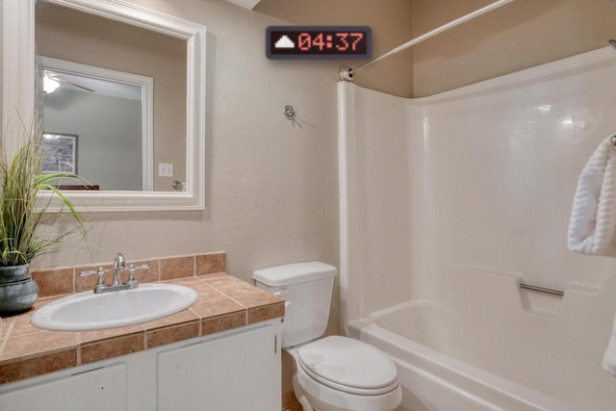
{"hour": 4, "minute": 37}
